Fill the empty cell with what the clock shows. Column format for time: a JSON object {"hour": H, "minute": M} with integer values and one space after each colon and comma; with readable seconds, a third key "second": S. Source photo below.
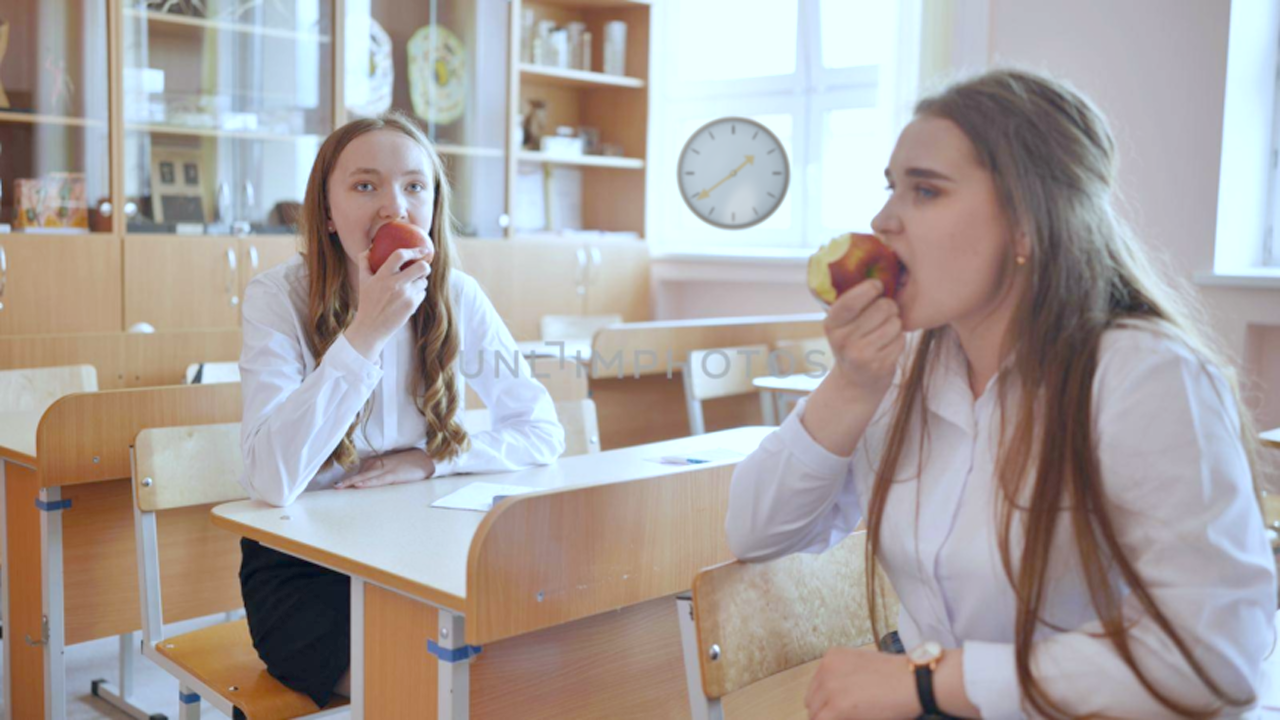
{"hour": 1, "minute": 39}
